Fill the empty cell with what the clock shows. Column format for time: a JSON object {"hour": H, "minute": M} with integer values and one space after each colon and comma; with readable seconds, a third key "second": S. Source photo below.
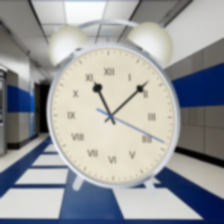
{"hour": 11, "minute": 8, "second": 19}
